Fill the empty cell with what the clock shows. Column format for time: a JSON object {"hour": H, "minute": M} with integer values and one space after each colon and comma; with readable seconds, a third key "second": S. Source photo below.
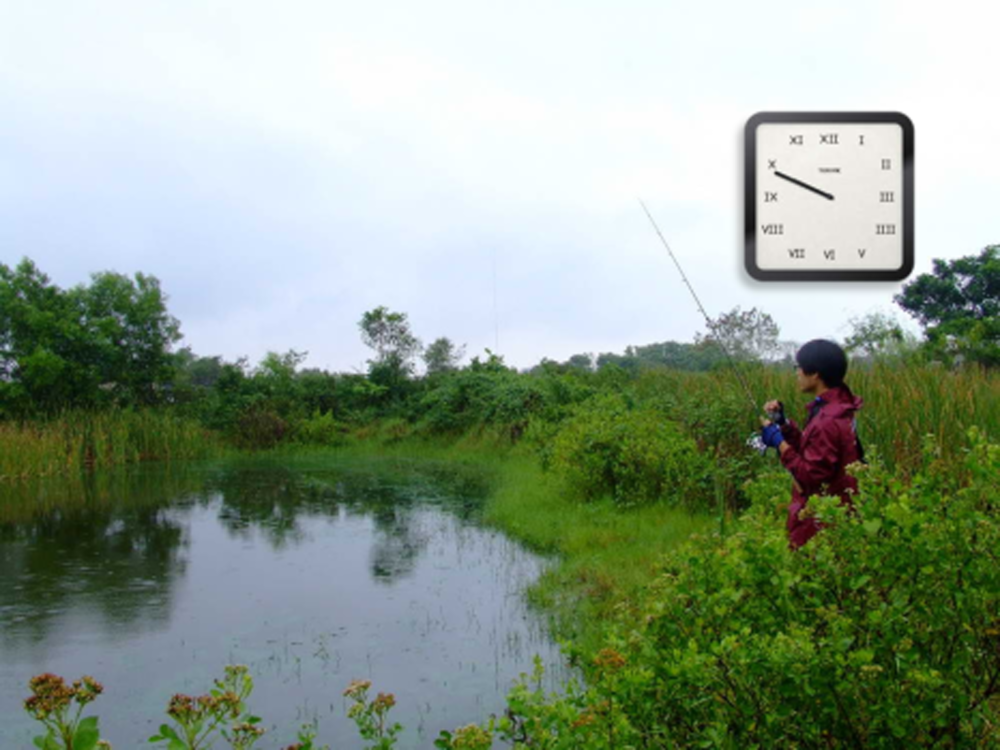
{"hour": 9, "minute": 49}
